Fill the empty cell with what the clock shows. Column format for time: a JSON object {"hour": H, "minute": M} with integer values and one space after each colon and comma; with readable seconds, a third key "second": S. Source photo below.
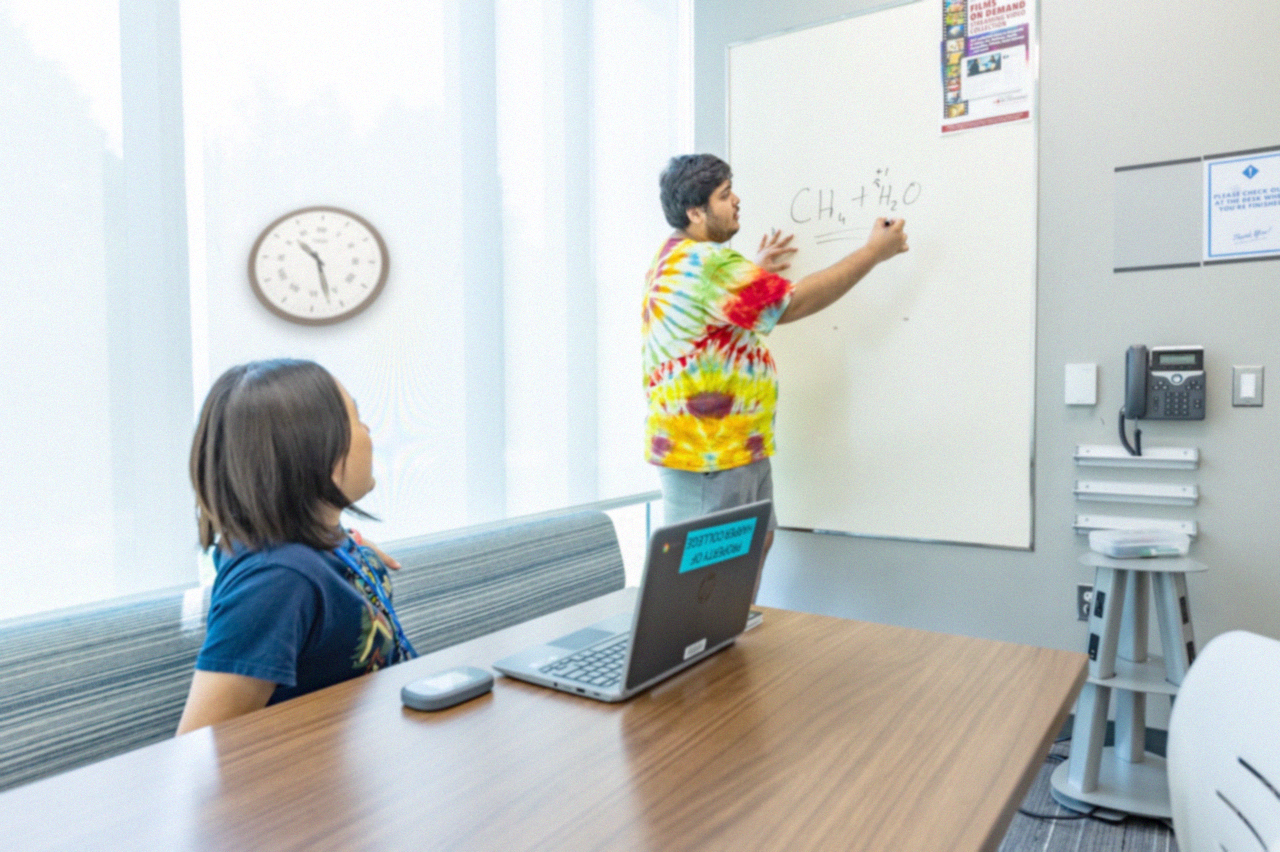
{"hour": 10, "minute": 27}
